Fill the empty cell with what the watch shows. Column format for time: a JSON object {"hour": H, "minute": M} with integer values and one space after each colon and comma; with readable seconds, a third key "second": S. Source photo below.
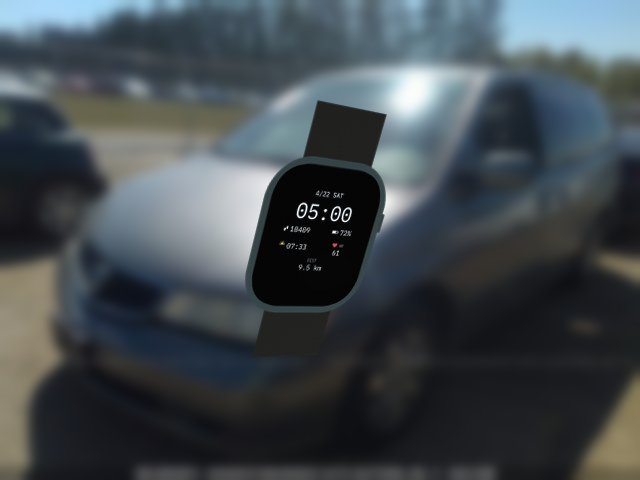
{"hour": 5, "minute": 0}
